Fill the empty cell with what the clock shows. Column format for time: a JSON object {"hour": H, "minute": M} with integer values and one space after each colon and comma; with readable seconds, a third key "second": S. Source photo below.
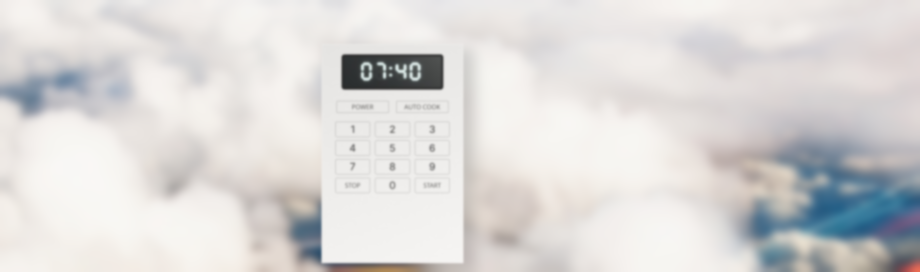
{"hour": 7, "minute": 40}
